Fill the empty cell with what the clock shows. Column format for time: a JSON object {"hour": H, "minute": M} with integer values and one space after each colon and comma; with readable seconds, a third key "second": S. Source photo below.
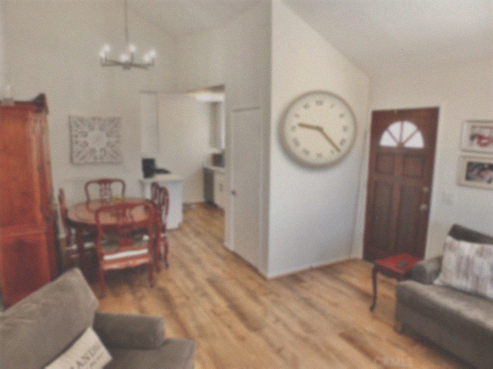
{"hour": 9, "minute": 23}
